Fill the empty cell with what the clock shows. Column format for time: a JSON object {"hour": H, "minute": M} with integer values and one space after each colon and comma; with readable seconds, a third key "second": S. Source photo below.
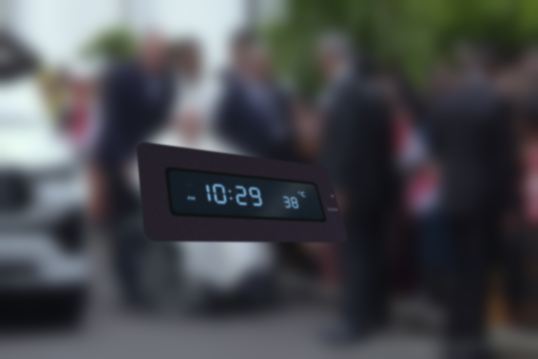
{"hour": 10, "minute": 29}
